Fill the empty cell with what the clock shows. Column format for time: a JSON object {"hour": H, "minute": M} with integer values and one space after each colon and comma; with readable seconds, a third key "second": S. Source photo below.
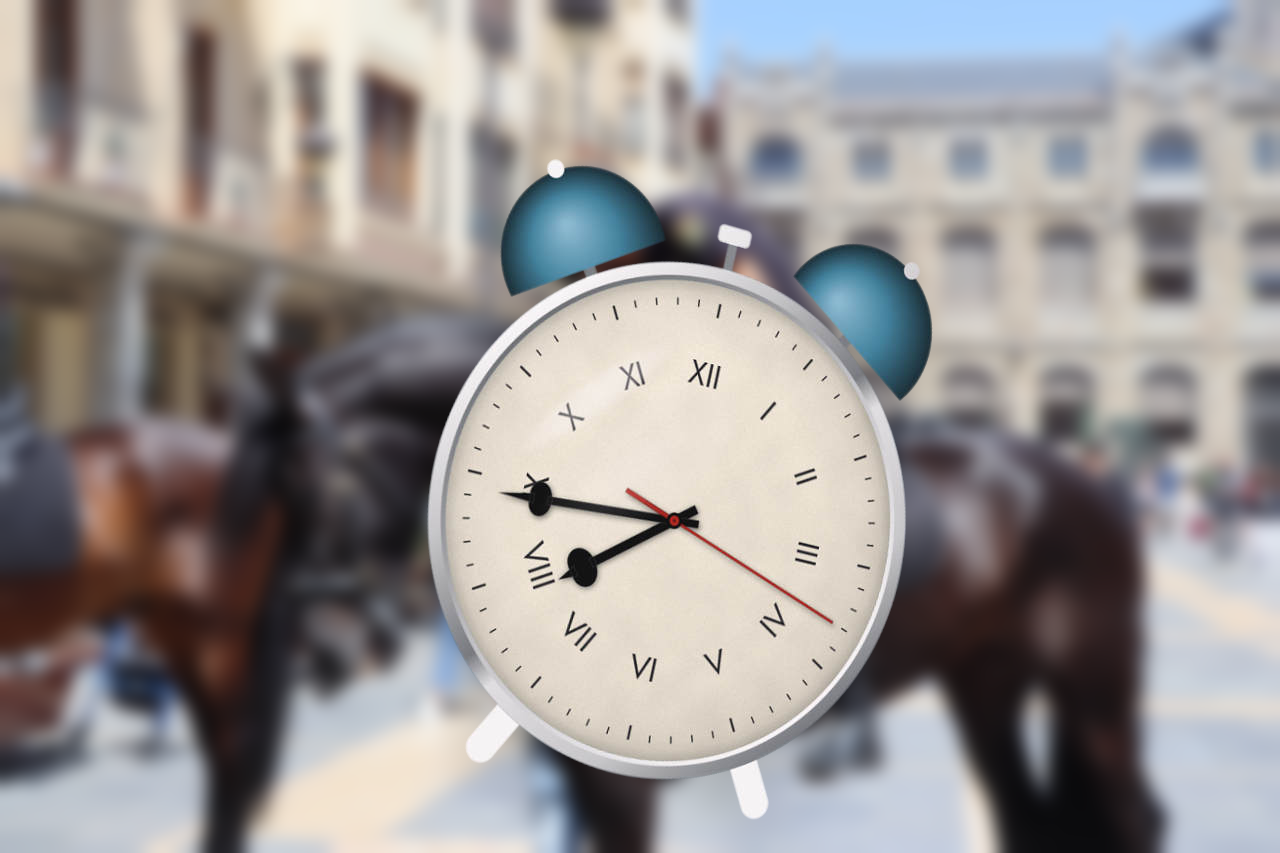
{"hour": 7, "minute": 44, "second": 18}
